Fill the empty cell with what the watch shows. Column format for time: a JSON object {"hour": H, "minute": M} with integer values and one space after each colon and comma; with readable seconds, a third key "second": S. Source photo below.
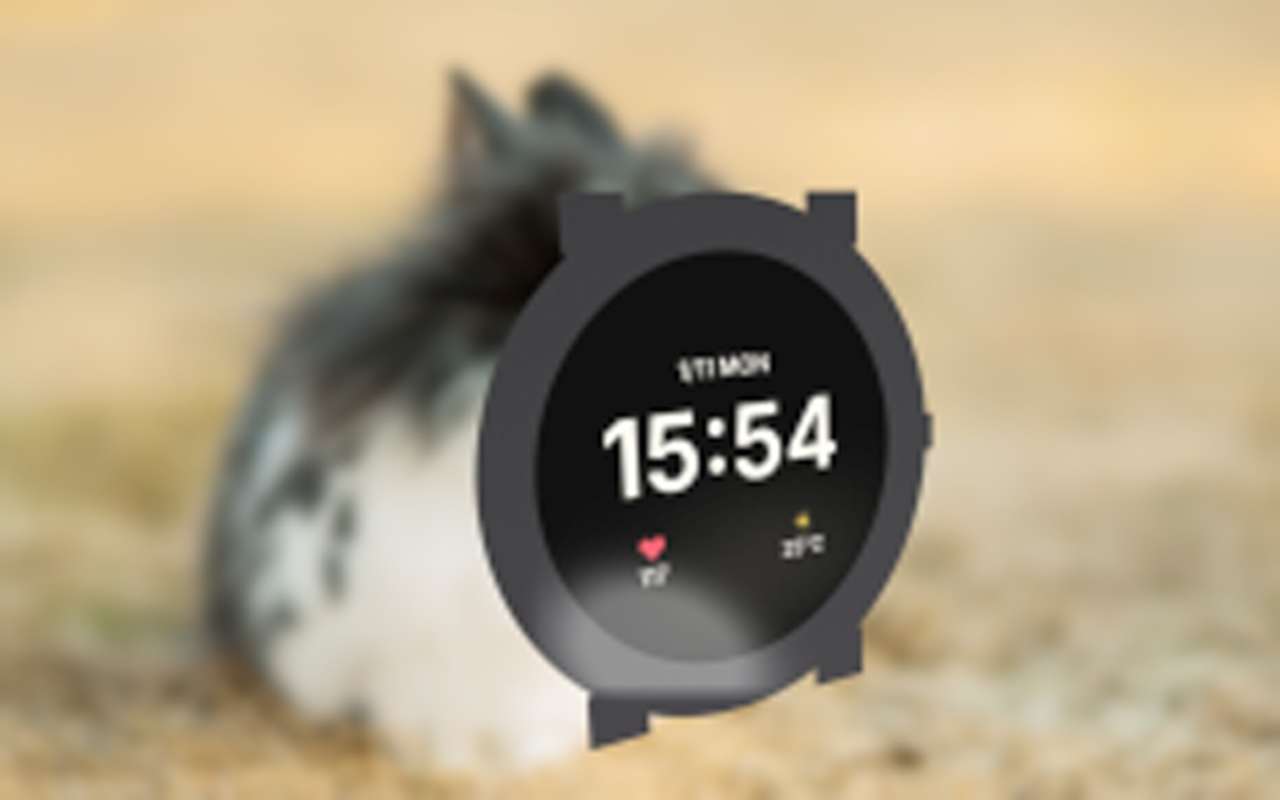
{"hour": 15, "minute": 54}
